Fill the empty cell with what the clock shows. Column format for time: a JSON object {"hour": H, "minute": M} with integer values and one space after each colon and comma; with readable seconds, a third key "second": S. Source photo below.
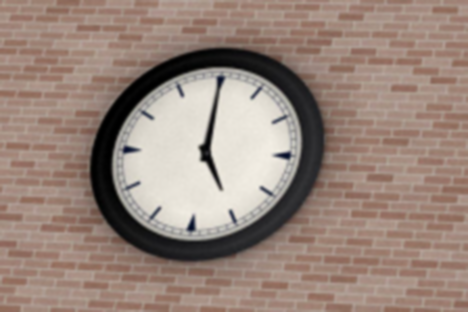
{"hour": 5, "minute": 0}
